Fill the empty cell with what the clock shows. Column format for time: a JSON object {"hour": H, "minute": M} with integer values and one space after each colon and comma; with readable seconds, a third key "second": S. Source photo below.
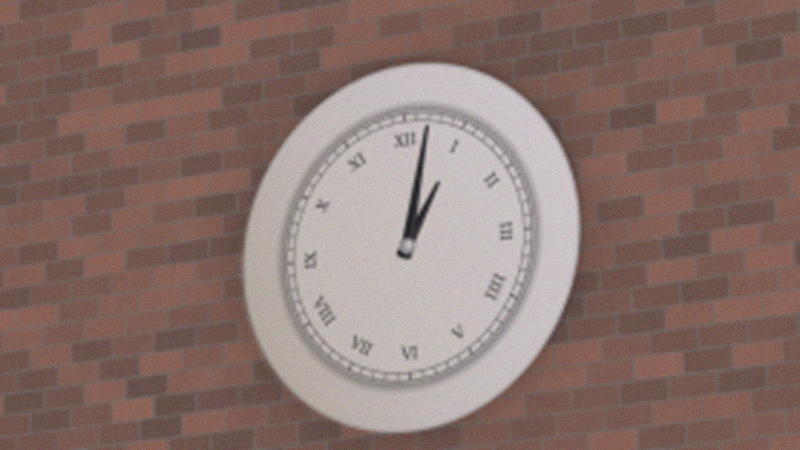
{"hour": 1, "minute": 2}
